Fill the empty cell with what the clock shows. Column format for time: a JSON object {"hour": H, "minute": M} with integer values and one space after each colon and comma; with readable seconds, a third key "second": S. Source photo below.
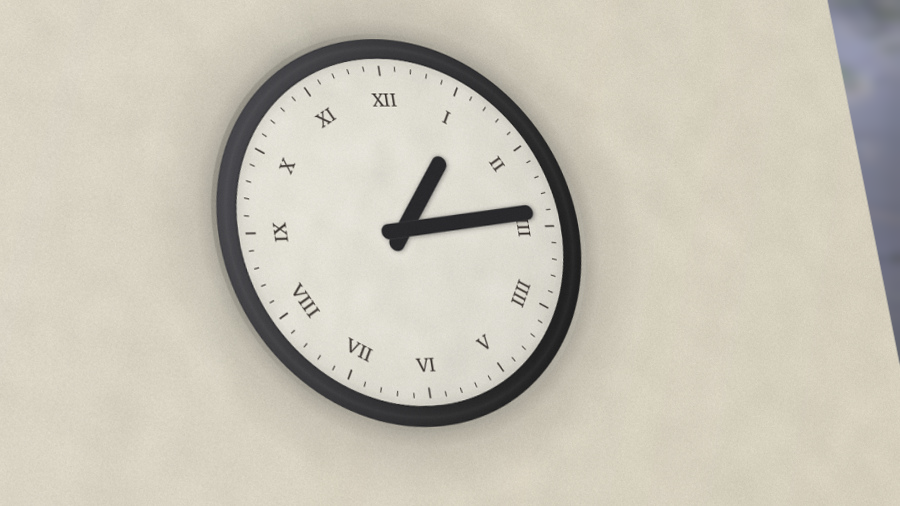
{"hour": 1, "minute": 14}
